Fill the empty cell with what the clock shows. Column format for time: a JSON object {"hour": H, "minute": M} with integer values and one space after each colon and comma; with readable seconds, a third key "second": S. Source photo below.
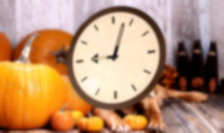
{"hour": 9, "minute": 3}
